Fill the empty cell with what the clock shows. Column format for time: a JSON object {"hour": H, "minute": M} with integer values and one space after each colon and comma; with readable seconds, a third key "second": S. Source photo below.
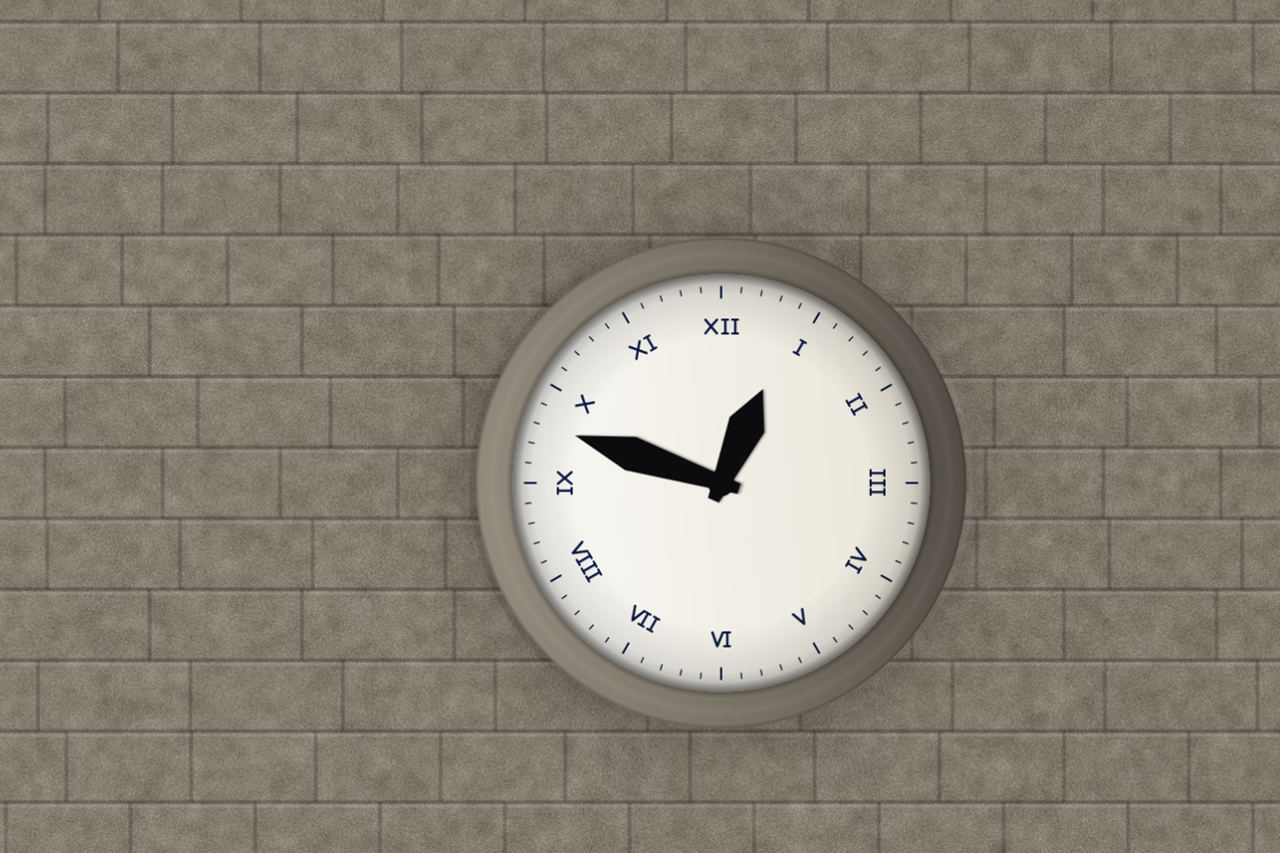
{"hour": 12, "minute": 48}
